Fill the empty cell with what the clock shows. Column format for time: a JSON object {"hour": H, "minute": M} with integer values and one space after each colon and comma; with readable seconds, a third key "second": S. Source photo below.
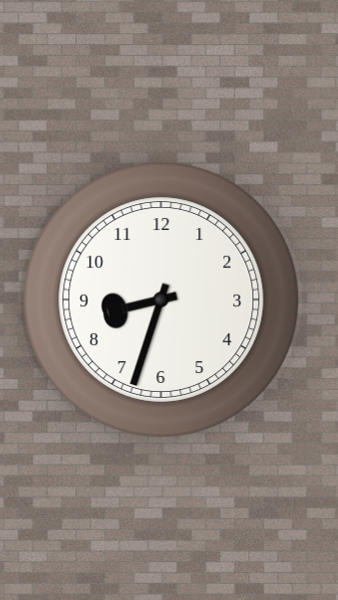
{"hour": 8, "minute": 33}
